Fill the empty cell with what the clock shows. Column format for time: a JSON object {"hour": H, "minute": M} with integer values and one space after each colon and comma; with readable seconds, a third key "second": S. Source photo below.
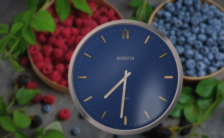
{"hour": 7, "minute": 31}
